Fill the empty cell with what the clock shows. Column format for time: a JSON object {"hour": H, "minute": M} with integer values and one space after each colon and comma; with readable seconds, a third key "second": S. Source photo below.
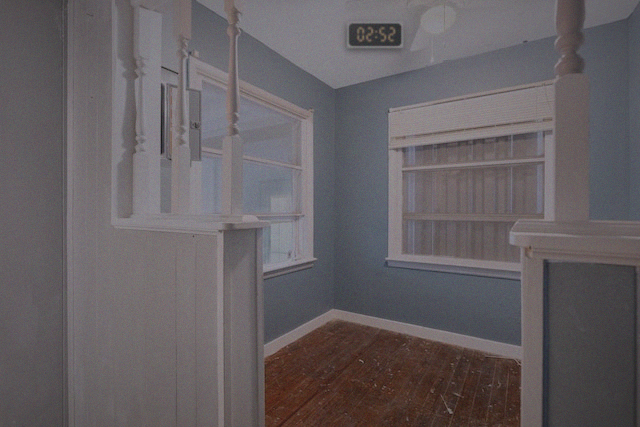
{"hour": 2, "minute": 52}
